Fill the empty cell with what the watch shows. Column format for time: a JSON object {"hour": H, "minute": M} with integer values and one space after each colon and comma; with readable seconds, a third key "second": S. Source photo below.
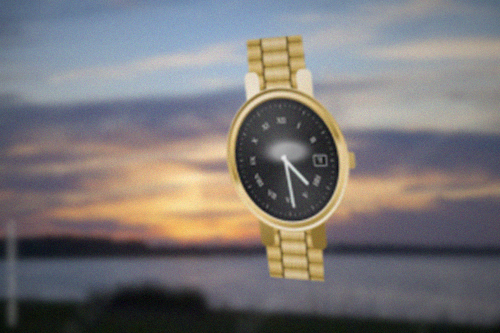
{"hour": 4, "minute": 29}
